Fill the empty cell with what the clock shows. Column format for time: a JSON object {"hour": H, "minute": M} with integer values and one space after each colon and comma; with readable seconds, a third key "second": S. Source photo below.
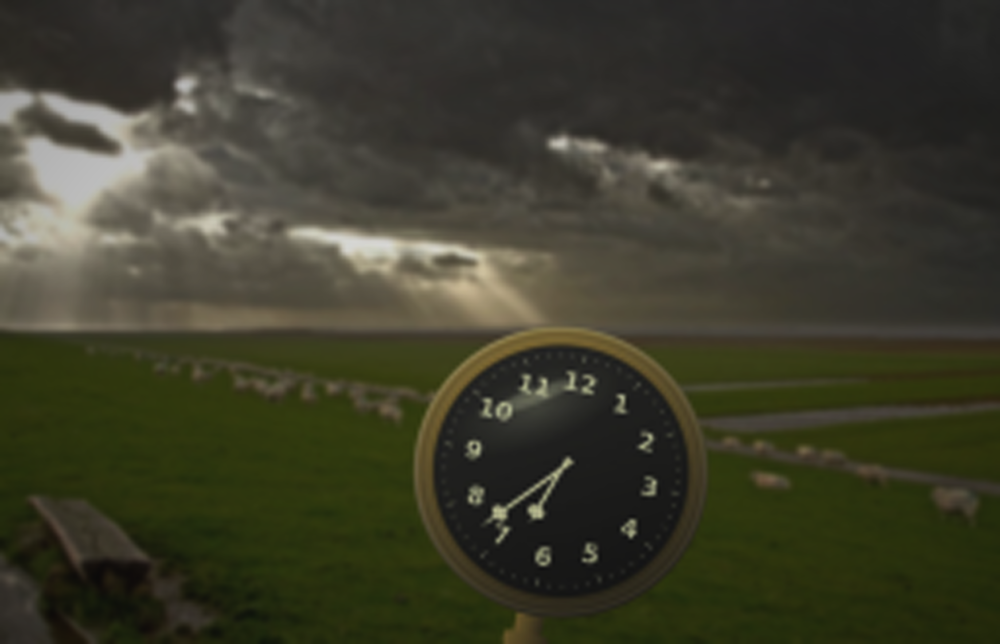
{"hour": 6, "minute": 37}
